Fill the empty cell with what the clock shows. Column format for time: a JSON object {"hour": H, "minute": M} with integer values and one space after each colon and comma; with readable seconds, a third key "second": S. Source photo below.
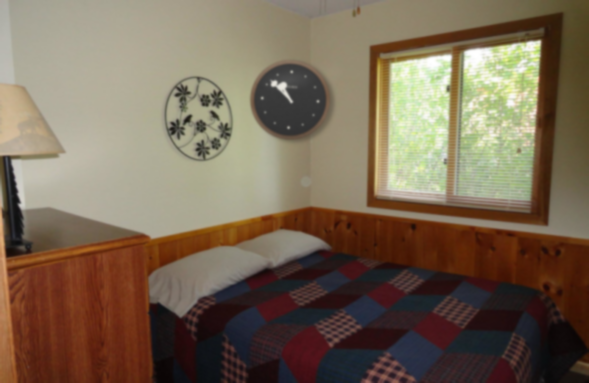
{"hour": 10, "minute": 52}
